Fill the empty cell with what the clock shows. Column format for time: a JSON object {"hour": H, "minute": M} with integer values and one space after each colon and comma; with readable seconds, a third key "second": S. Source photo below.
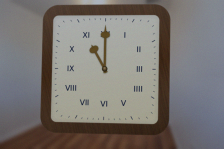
{"hour": 11, "minute": 0}
